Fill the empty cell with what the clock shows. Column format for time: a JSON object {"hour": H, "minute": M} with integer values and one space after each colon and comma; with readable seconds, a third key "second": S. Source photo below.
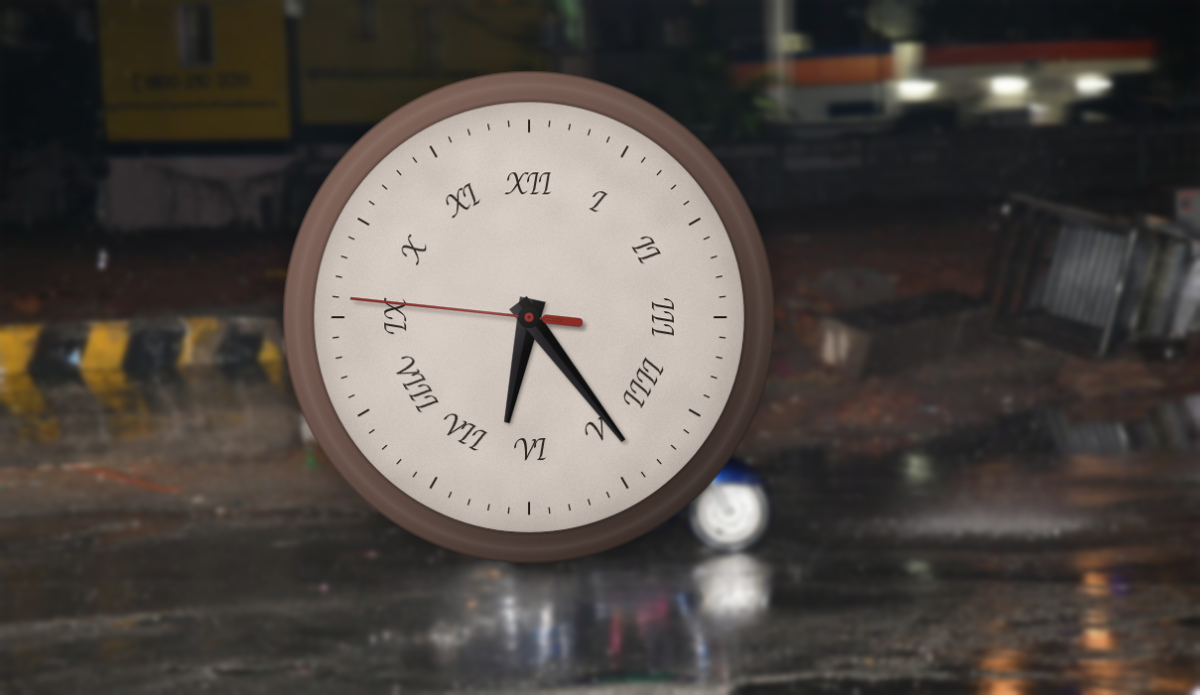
{"hour": 6, "minute": 23, "second": 46}
